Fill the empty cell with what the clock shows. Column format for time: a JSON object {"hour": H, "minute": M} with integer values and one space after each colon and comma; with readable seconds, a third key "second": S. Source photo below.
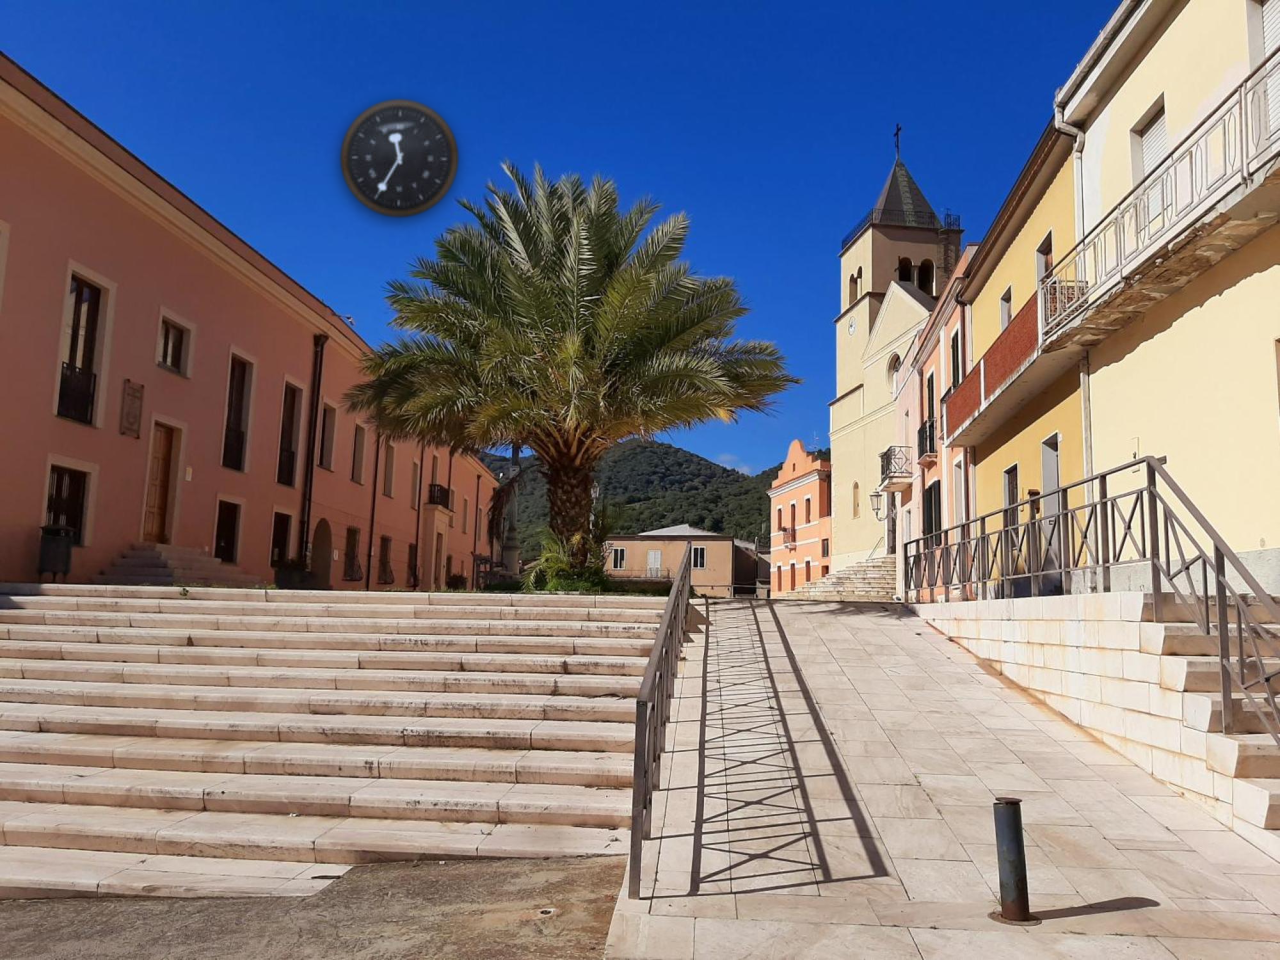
{"hour": 11, "minute": 35}
